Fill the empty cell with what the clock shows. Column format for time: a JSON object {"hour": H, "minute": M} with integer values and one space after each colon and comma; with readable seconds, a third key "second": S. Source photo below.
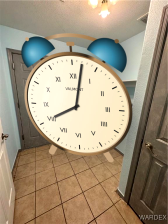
{"hour": 8, "minute": 2}
